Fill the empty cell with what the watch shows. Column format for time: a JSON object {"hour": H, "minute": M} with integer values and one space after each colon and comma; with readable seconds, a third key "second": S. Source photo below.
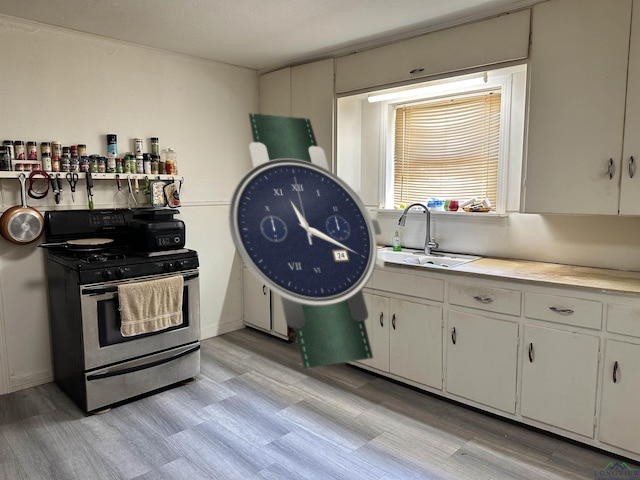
{"hour": 11, "minute": 20}
